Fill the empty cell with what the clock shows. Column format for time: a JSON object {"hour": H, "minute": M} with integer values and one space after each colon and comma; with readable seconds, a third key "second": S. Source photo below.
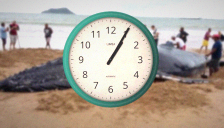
{"hour": 1, "minute": 5}
